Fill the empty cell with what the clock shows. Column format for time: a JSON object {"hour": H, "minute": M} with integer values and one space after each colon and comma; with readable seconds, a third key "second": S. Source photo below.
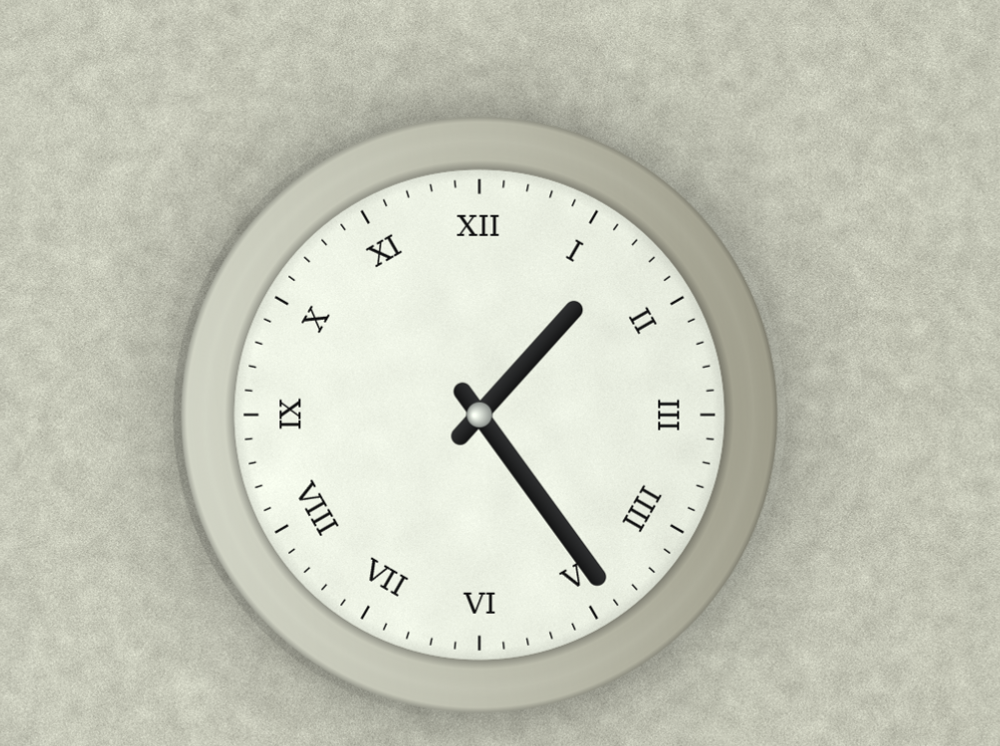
{"hour": 1, "minute": 24}
